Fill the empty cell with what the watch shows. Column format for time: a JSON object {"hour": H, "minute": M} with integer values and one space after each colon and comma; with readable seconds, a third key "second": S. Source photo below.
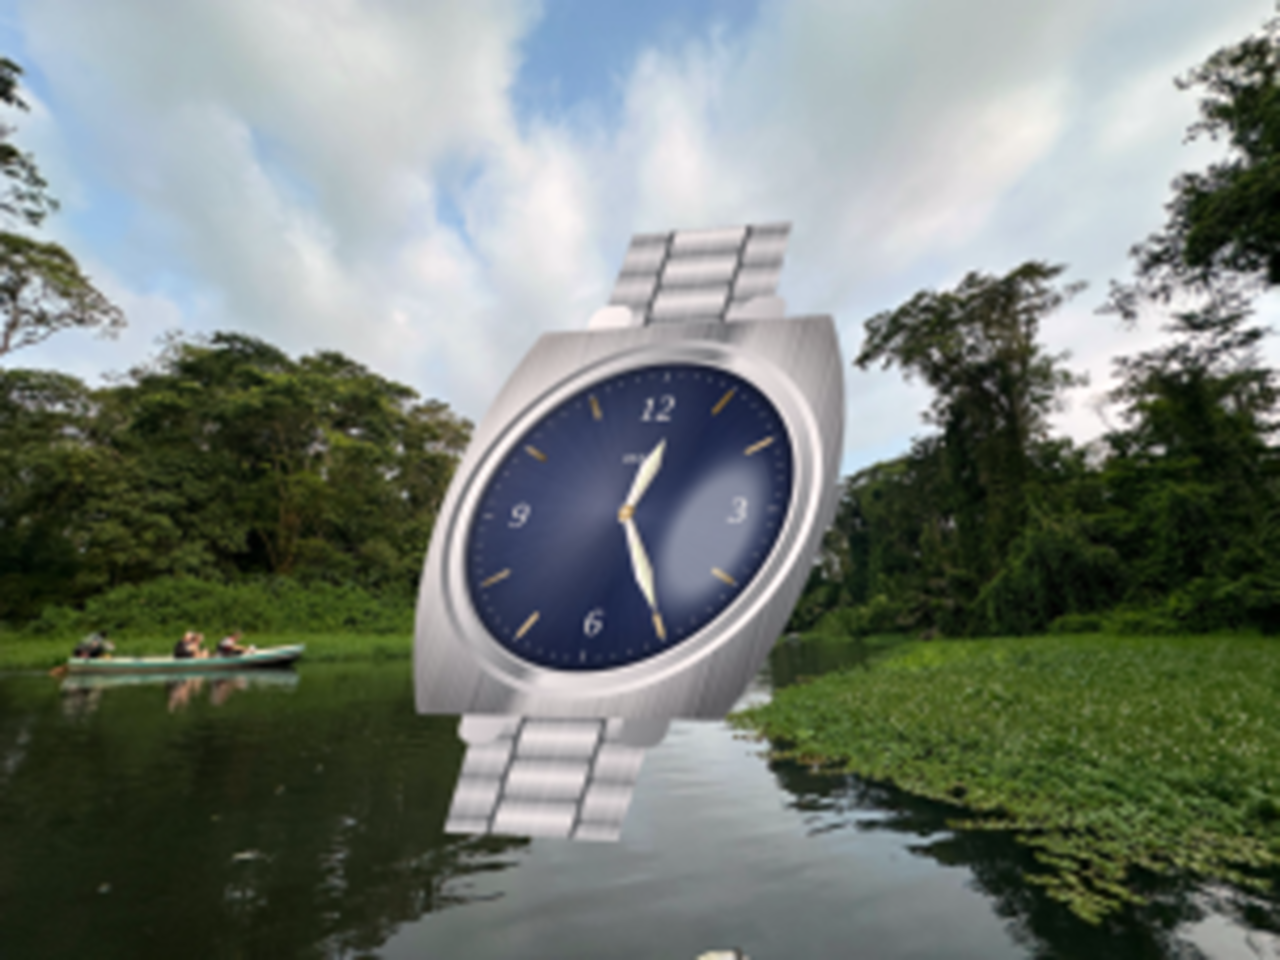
{"hour": 12, "minute": 25}
